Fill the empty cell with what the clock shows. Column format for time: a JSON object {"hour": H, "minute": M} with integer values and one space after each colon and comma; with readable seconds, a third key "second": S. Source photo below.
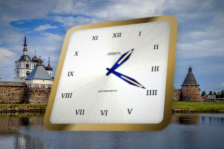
{"hour": 1, "minute": 20}
